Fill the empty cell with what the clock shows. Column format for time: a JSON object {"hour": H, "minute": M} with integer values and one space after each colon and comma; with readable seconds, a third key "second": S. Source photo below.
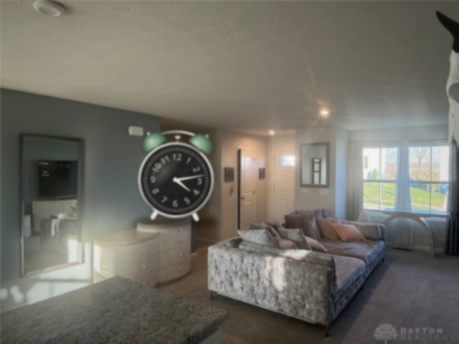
{"hour": 4, "minute": 13}
